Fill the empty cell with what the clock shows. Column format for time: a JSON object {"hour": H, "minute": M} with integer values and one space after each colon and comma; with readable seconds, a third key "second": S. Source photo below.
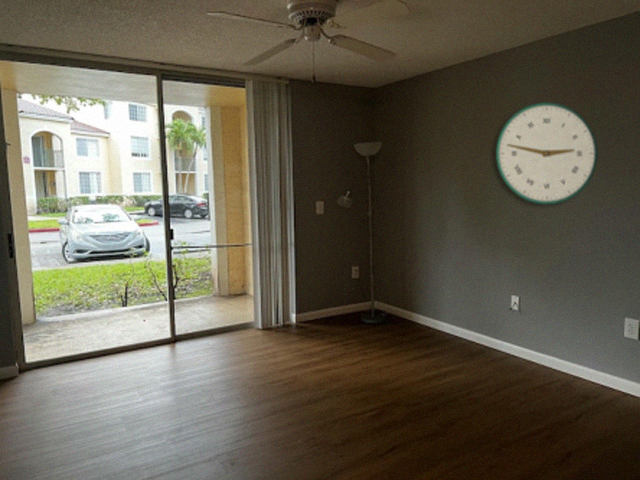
{"hour": 2, "minute": 47}
